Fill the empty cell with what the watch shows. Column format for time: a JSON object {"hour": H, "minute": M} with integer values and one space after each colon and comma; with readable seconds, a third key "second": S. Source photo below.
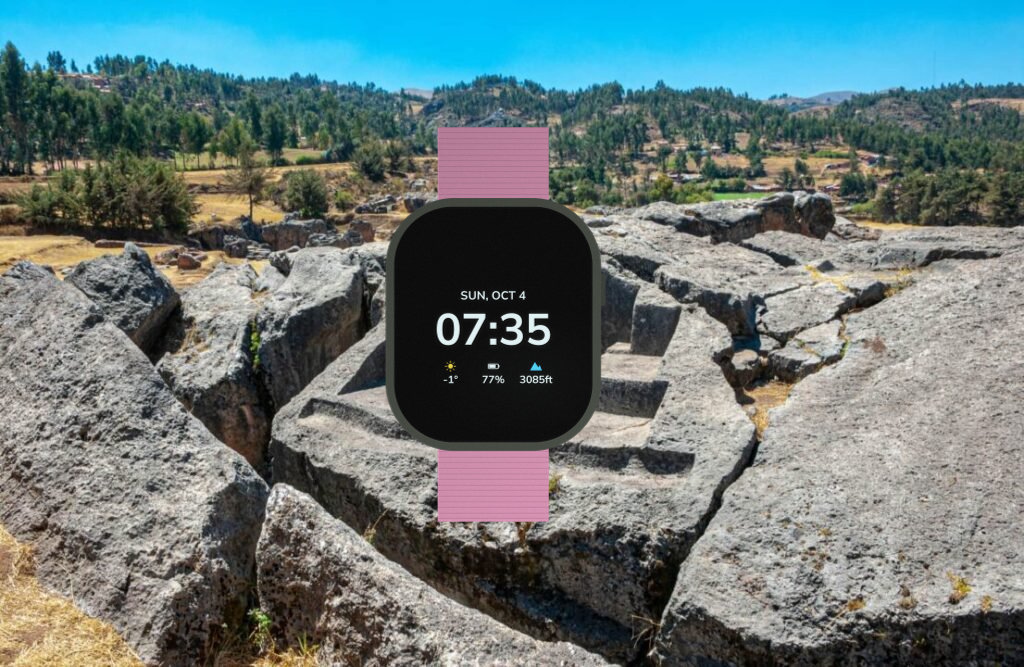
{"hour": 7, "minute": 35}
